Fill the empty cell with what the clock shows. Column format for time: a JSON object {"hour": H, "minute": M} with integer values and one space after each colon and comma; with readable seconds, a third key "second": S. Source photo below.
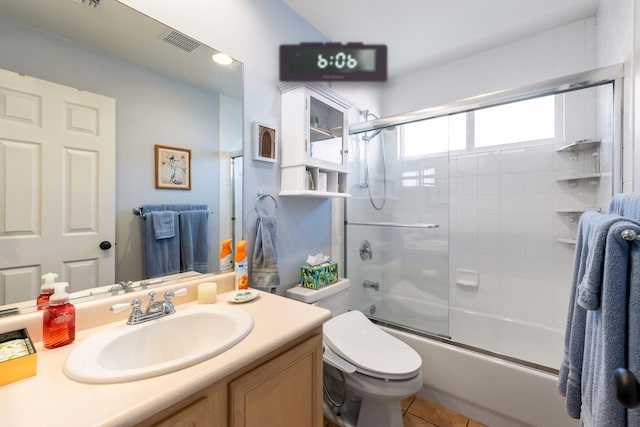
{"hour": 6, "minute": 6}
